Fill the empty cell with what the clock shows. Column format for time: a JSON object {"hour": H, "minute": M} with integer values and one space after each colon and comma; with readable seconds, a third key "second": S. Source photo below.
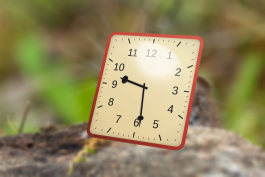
{"hour": 9, "minute": 29}
